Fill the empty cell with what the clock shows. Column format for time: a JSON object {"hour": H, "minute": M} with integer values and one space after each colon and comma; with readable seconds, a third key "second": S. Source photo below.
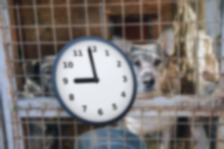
{"hour": 8, "minute": 59}
